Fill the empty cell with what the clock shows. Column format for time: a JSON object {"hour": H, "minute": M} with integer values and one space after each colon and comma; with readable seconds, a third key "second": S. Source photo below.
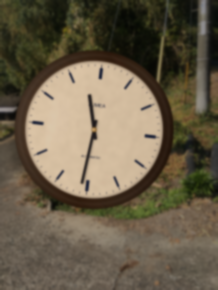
{"hour": 11, "minute": 31}
